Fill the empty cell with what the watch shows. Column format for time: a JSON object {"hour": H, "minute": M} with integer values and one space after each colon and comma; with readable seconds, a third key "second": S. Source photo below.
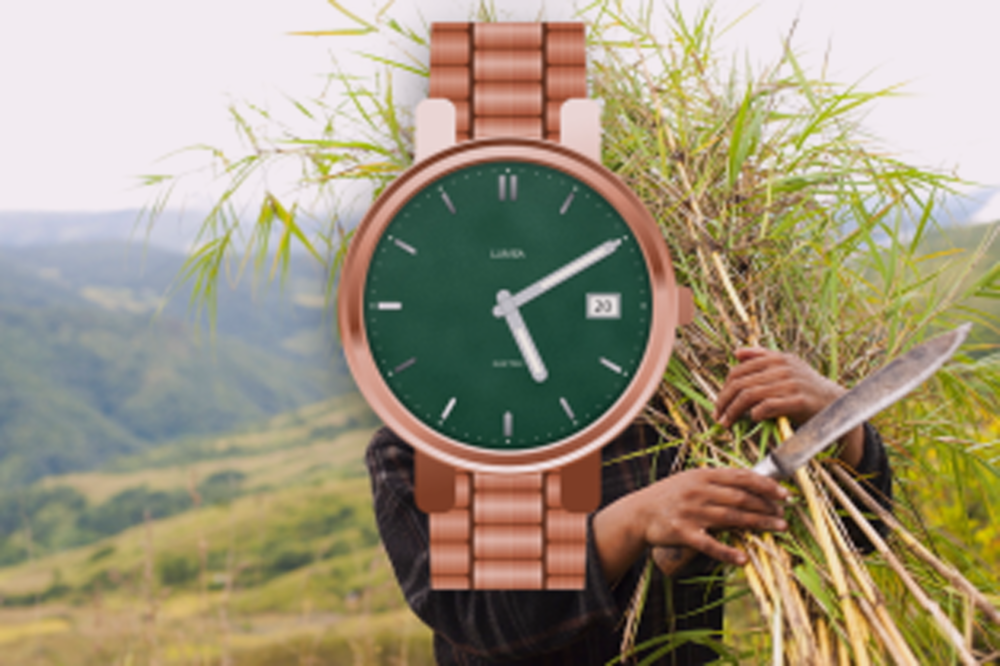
{"hour": 5, "minute": 10}
